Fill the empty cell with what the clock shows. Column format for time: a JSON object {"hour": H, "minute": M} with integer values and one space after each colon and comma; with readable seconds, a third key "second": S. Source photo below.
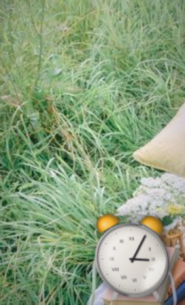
{"hour": 3, "minute": 5}
